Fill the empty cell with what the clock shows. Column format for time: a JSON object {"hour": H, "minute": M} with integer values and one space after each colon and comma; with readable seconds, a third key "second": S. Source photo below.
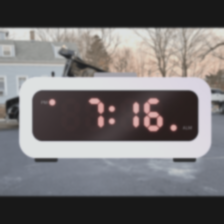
{"hour": 7, "minute": 16}
